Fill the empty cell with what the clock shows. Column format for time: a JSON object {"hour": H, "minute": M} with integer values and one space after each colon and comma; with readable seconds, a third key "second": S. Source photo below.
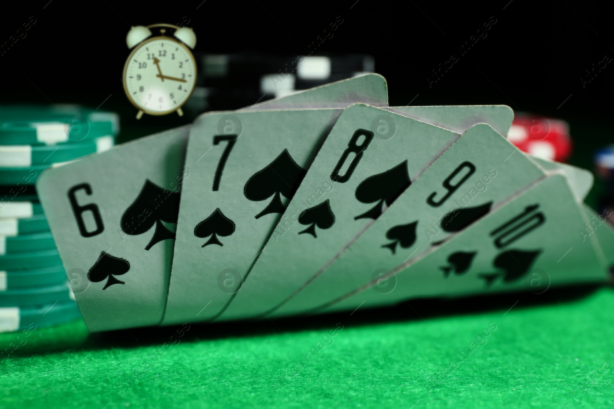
{"hour": 11, "minute": 17}
